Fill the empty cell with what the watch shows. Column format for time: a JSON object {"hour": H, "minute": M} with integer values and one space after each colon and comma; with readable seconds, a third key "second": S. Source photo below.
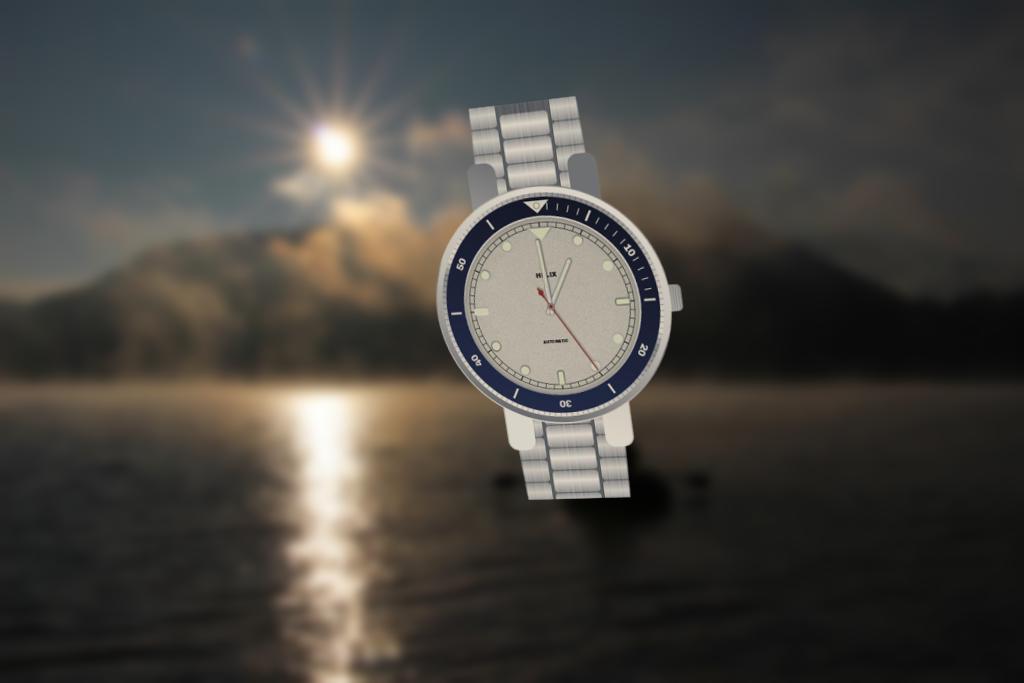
{"hour": 12, "minute": 59, "second": 25}
